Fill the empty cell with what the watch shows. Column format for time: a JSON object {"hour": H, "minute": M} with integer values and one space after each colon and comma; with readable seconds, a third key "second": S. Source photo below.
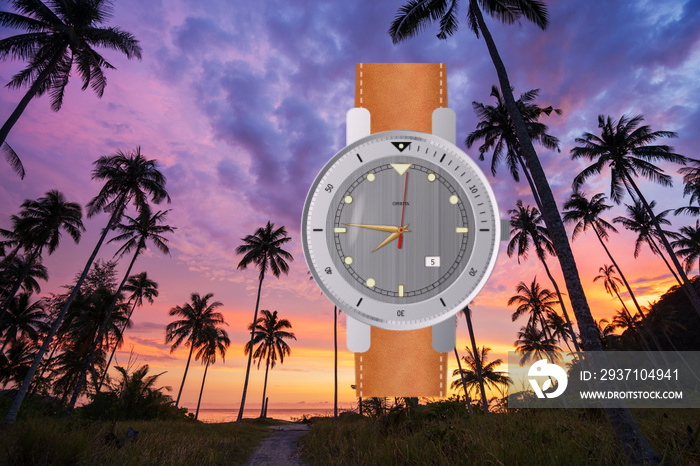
{"hour": 7, "minute": 46, "second": 1}
